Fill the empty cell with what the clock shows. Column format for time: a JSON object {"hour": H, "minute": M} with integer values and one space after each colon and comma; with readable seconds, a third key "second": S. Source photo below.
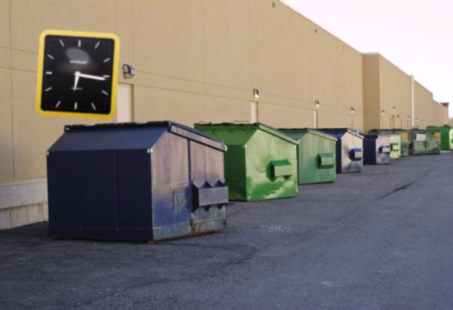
{"hour": 6, "minute": 16}
